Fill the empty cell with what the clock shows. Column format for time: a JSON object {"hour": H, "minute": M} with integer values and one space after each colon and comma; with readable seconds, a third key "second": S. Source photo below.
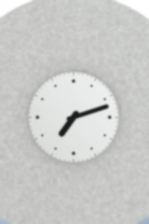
{"hour": 7, "minute": 12}
